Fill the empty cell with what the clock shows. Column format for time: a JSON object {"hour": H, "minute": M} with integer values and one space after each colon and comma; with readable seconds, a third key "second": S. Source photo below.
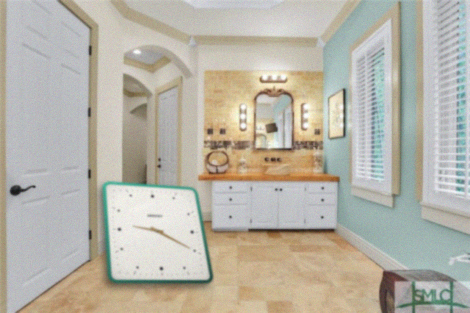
{"hour": 9, "minute": 20}
